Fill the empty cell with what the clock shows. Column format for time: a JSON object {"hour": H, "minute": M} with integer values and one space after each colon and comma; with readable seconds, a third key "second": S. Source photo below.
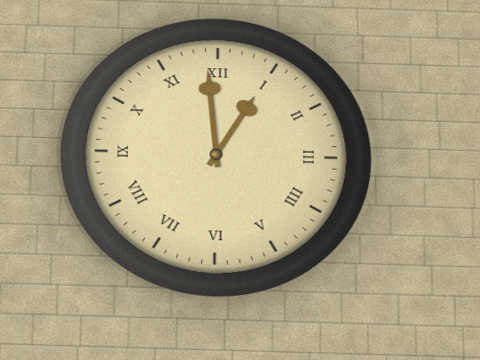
{"hour": 12, "minute": 59}
